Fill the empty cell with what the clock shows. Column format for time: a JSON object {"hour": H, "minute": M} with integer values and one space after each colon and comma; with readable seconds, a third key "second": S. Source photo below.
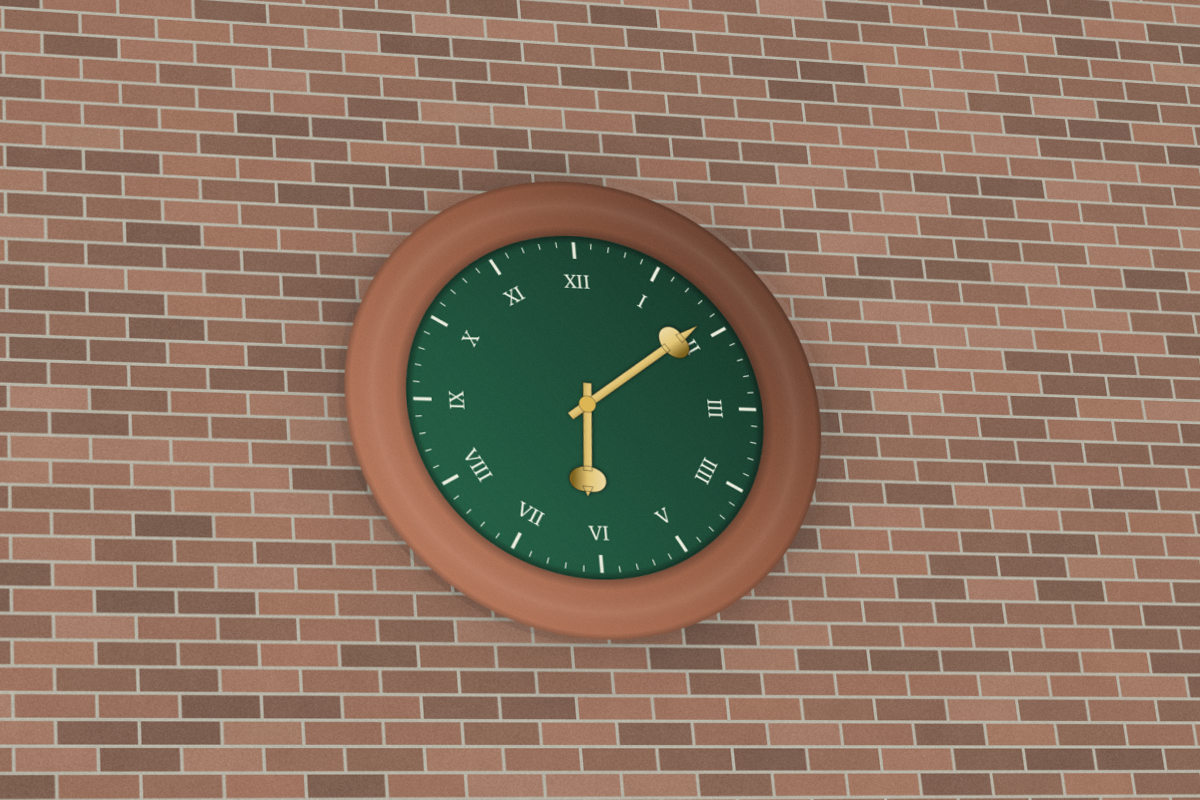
{"hour": 6, "minute": 9}
